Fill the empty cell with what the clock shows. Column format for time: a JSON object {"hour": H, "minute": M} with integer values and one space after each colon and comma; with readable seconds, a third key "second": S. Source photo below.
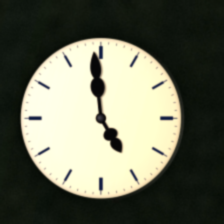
{"hour": 4, "minute": 59}
